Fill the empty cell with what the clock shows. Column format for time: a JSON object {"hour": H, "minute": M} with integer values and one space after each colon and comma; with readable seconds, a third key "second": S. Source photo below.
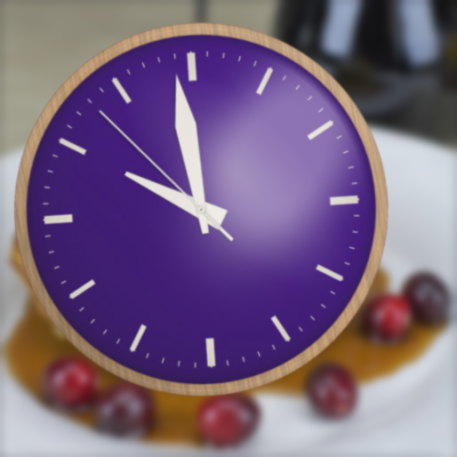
{"hour": 9, "minute": 58, "second": 53}
